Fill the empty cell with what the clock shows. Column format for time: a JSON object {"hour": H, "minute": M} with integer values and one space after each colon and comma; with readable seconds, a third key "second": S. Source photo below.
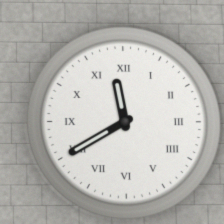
{"hour": 11, "minute": 40}
